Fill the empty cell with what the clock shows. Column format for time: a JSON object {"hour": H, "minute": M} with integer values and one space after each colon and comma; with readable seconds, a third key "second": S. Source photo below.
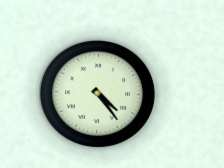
{"hour": 4, "minute": 24}
